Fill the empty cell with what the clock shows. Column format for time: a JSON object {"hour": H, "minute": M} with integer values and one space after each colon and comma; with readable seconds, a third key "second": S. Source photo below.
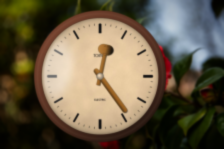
{"hour": 12, "minute": 24}
